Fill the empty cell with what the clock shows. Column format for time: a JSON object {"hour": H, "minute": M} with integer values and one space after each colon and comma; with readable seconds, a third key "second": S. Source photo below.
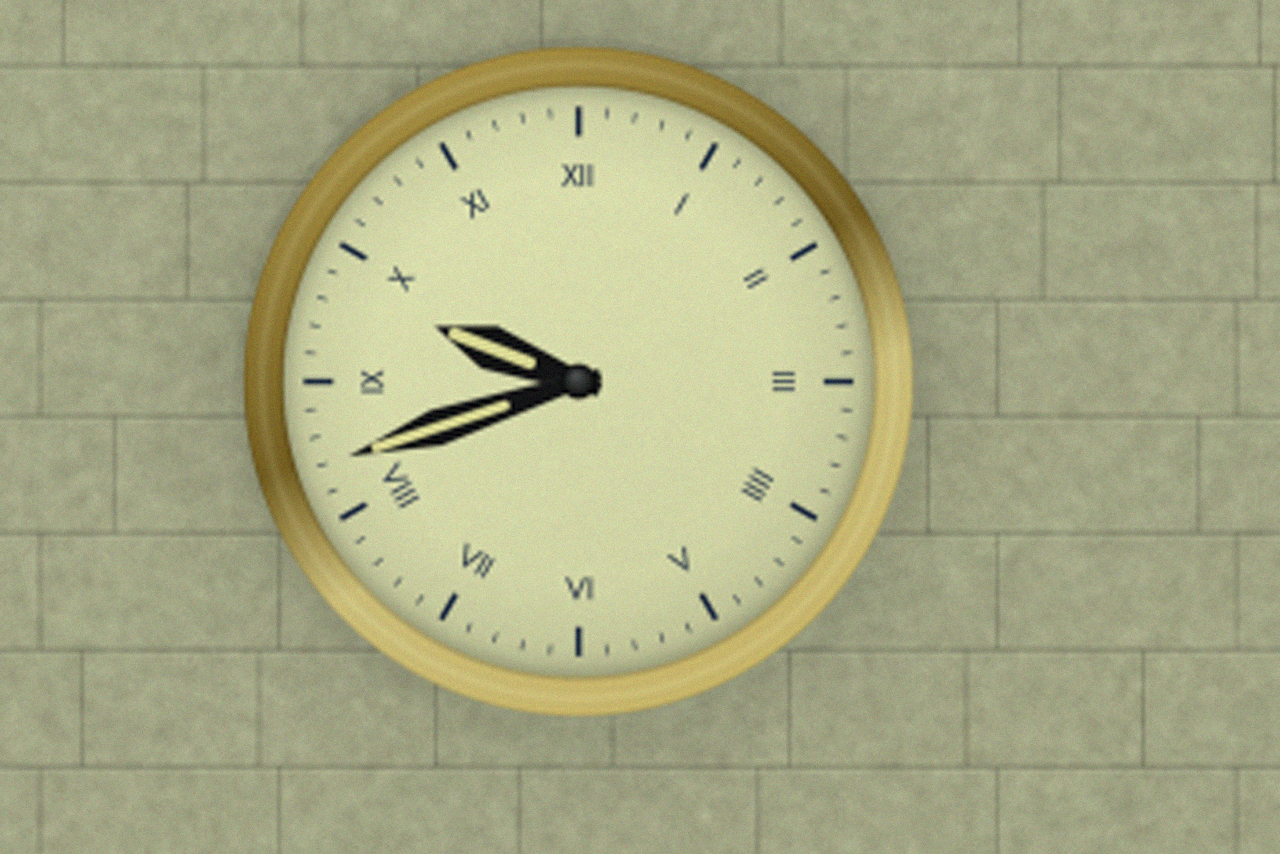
{"hour": 9, "minute": 42}
